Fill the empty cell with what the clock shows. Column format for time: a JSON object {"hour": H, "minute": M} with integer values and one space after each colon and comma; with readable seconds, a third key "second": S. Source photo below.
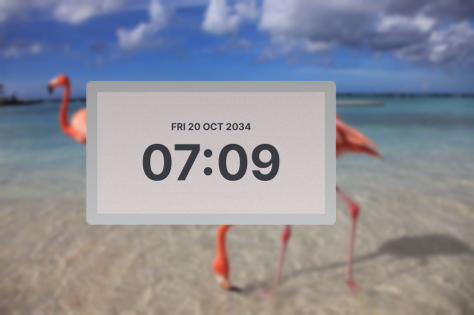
{"hour": 7, "minute": 9}
